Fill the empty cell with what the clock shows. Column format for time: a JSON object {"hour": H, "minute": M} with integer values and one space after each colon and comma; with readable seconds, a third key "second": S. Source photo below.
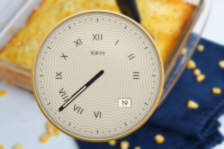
{"hour": 7, "minute": 38}
